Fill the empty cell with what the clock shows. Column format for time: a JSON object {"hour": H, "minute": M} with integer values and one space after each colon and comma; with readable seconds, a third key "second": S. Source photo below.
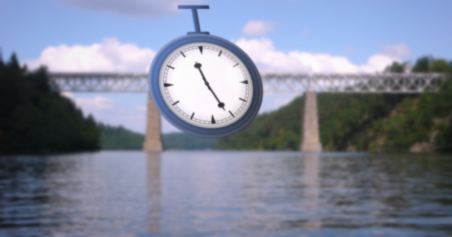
{"hour": 11, "minute": 26}
